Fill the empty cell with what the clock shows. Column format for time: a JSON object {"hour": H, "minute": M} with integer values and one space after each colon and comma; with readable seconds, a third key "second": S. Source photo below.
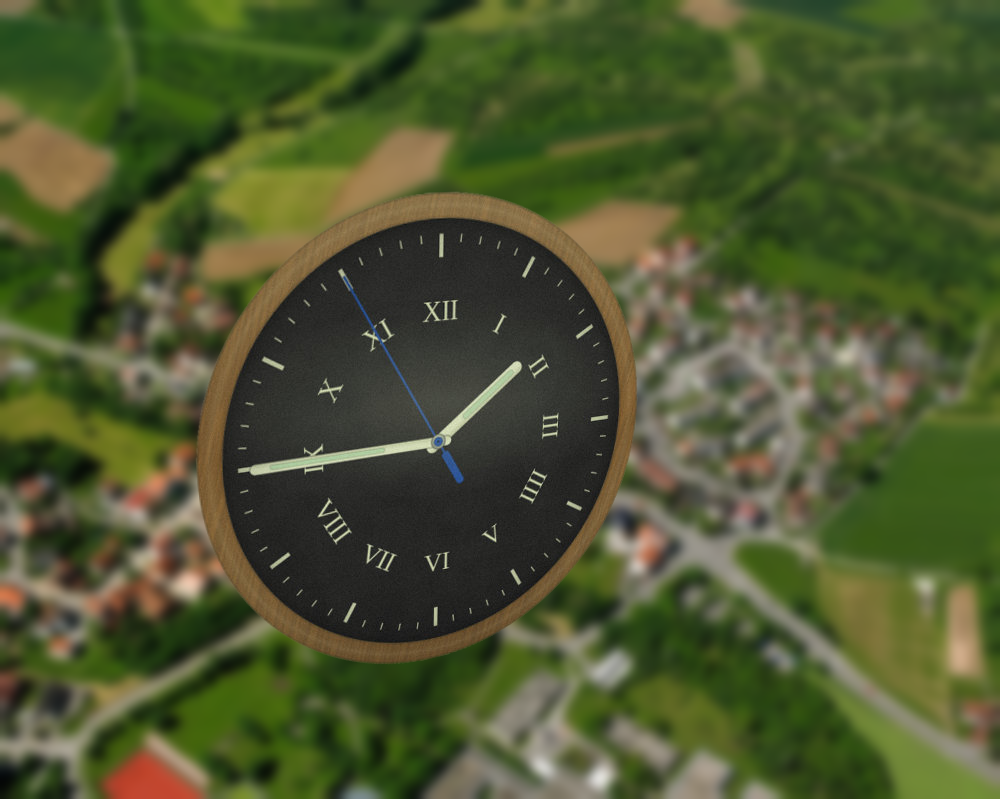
{"hour": 1, "minute": 44, "second": 55}
